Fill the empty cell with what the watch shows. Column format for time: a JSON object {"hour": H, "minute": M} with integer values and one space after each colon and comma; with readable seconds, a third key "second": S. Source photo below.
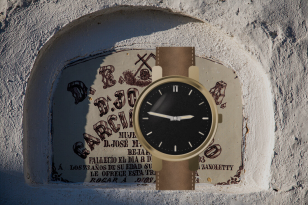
{"hour": 2, "minute": 47}
